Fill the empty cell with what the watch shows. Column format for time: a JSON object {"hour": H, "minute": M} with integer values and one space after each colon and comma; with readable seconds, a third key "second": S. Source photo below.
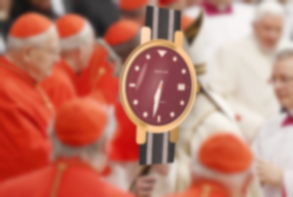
{"hour": 6, "minute": 32}
